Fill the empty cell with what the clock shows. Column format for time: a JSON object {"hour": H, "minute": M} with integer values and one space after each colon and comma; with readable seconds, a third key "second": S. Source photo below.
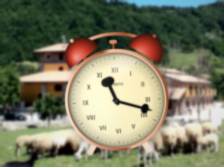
{"hour": 11, "minute": 18}
